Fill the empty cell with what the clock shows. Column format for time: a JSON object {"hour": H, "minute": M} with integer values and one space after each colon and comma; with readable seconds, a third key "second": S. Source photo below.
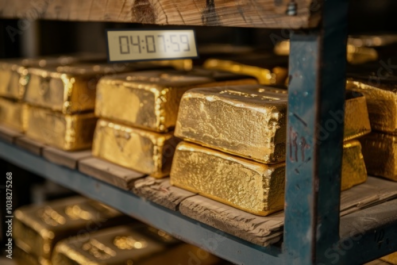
{"hour": 4, "minute": 7, "second": 59}
